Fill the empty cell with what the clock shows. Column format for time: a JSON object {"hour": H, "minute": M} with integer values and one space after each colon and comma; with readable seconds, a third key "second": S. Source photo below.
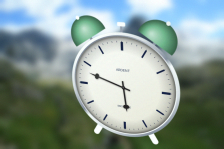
{"hour": 5, "minute": 48}
